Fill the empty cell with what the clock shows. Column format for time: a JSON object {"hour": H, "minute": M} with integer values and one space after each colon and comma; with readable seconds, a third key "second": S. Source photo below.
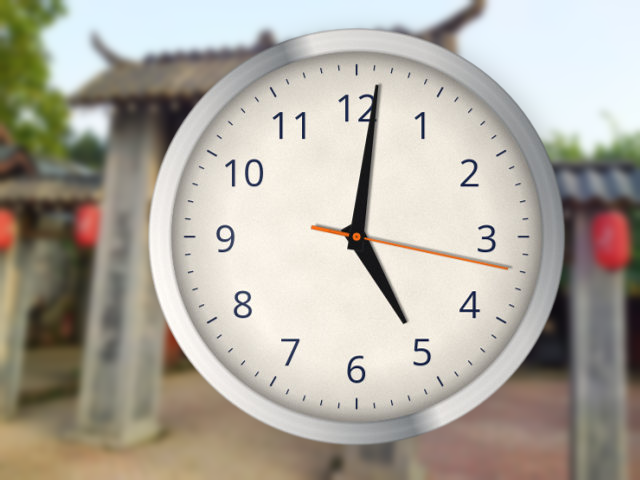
{"hour": 5, "minute": 1, "second": 17}
